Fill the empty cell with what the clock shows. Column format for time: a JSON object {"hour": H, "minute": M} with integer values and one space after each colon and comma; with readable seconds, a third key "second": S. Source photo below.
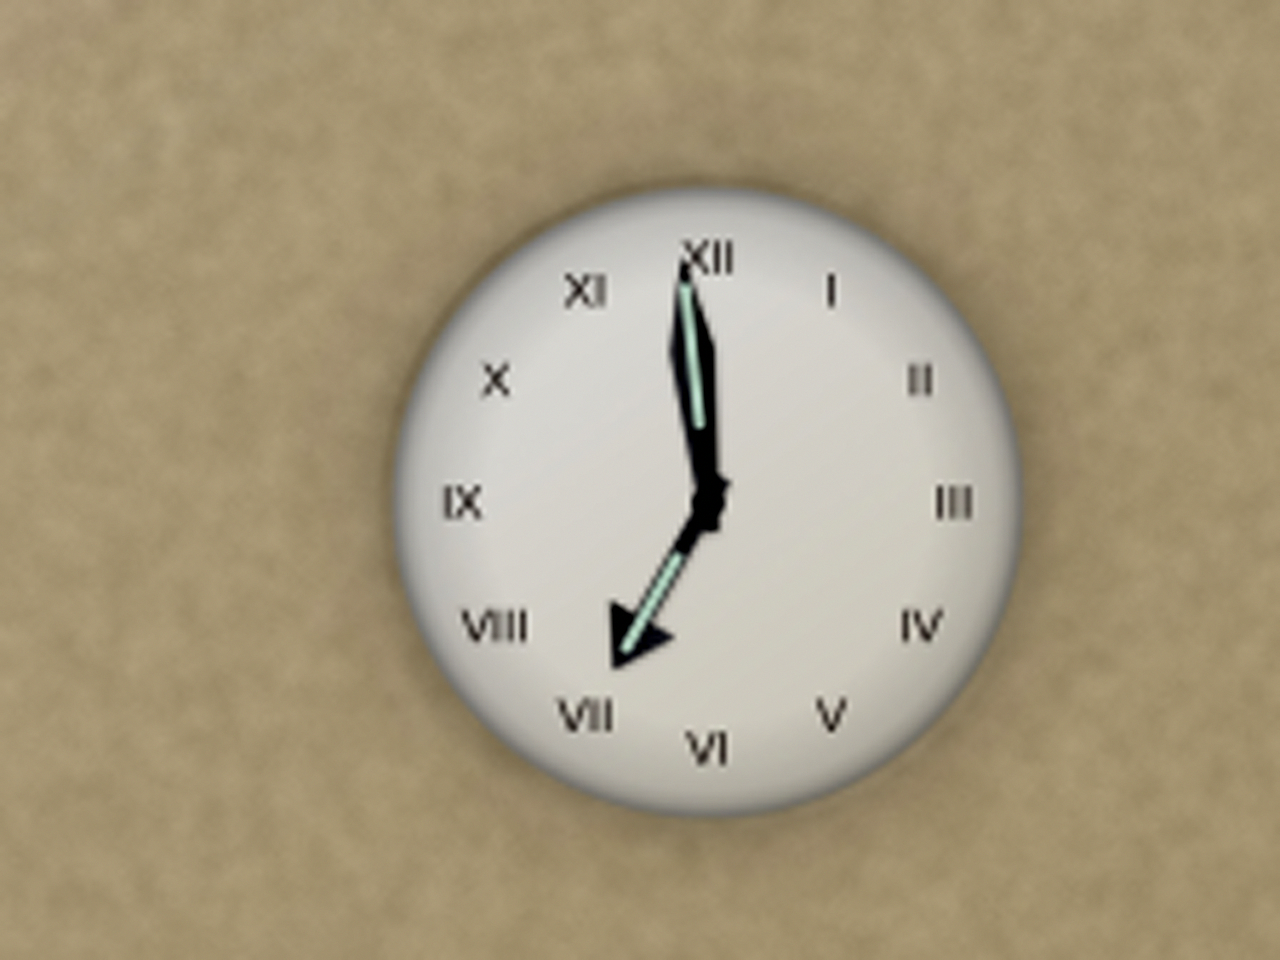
{"hour": 6, "minute": 59}
